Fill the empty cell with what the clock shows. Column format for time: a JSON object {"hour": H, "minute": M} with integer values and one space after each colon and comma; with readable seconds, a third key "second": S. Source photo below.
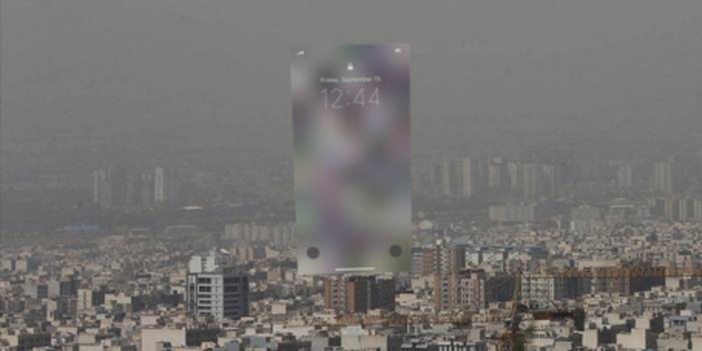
{"hour": 12, "minute": 44}
